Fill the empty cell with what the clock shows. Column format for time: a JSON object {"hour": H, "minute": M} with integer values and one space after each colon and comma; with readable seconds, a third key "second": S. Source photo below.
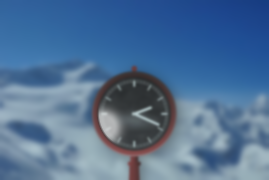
{"hour": 2, "minute": 19}
